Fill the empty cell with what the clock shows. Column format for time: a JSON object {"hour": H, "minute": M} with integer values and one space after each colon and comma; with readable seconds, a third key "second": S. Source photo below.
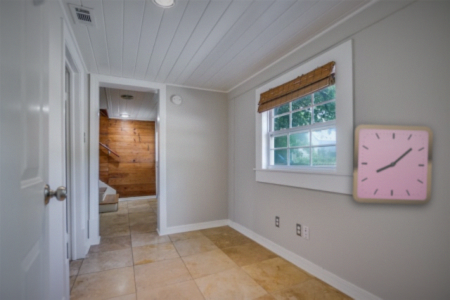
{"hour": 8, "minute": 8}
